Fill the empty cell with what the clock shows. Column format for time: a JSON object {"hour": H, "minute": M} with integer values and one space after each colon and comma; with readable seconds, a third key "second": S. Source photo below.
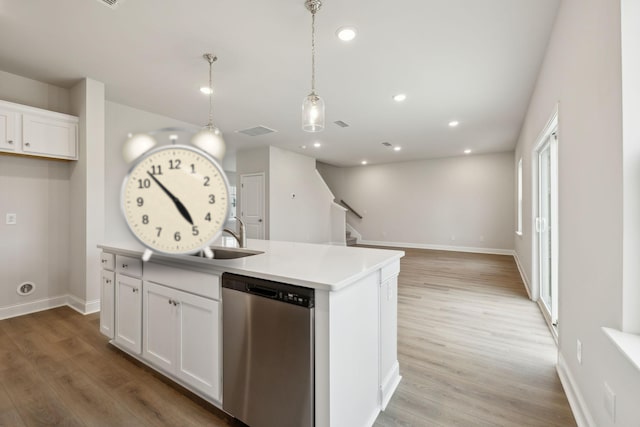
{"hour": 4, "minute": 53}
